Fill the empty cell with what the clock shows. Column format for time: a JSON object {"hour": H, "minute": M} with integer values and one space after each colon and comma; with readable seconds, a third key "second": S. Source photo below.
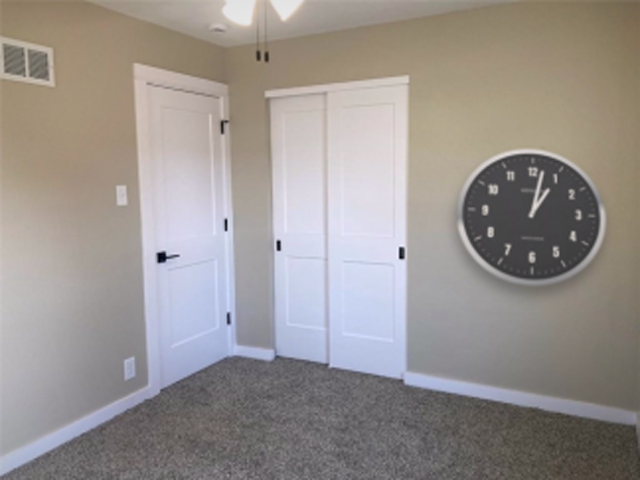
{"hour": 1, "minute": 2}
